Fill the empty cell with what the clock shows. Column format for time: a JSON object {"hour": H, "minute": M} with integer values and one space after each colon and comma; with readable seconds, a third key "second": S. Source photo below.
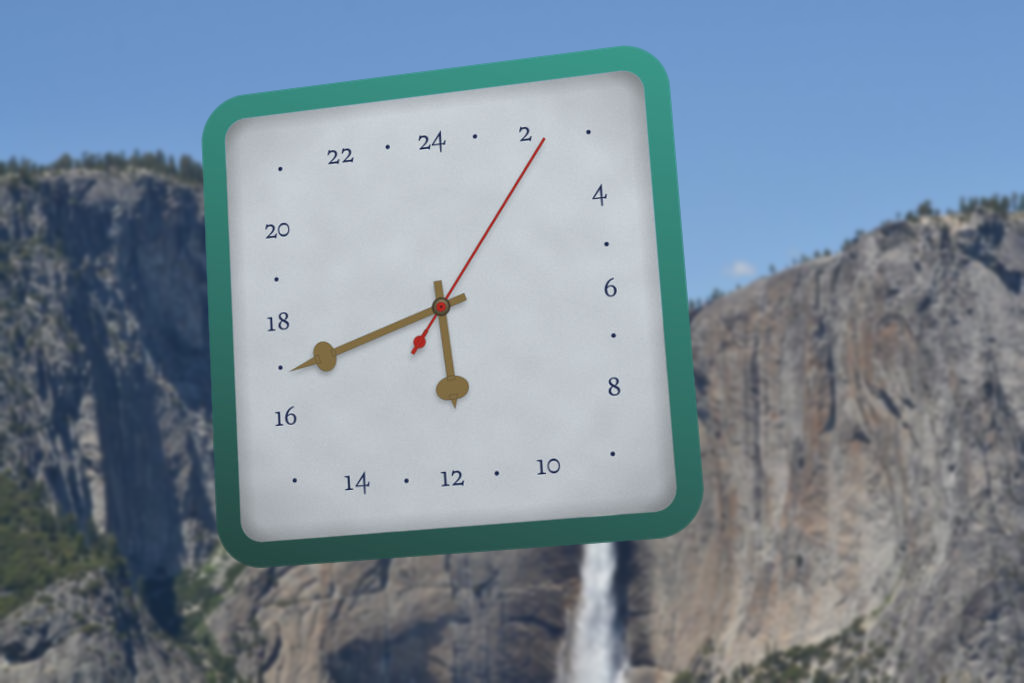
{"hour": 11, "minute": 42, "second": 6}
